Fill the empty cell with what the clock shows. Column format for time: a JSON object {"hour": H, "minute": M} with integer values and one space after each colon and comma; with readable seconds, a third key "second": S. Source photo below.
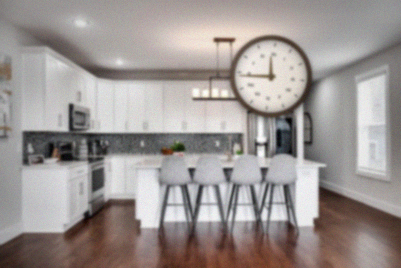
{"hour": 11, "minute": 44}
